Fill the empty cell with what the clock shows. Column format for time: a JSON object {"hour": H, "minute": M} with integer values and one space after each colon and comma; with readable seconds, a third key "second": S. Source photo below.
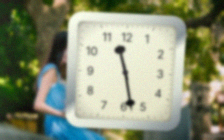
{"hour": 11, "minute": 28}
